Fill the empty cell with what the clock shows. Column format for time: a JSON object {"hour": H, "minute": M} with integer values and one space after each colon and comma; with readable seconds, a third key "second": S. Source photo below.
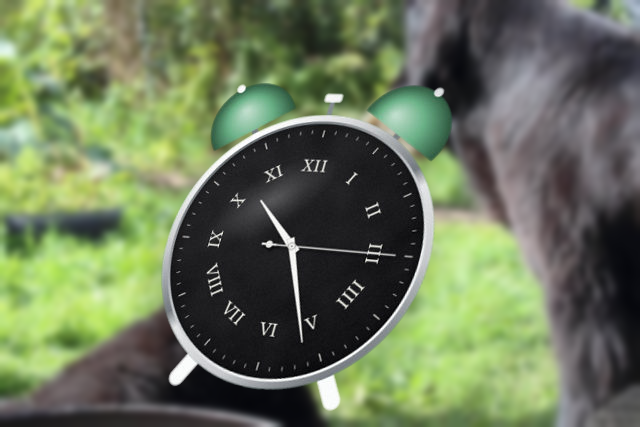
{"hour": 10, "minute": 26, "second": 15}
